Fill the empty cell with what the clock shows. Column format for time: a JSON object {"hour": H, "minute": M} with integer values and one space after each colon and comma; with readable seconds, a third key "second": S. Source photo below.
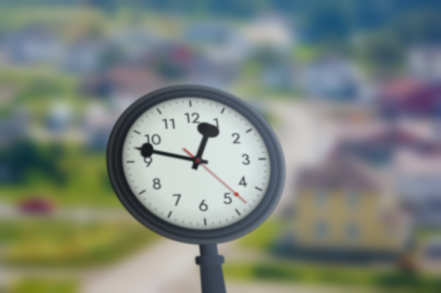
{"hour": 12, "minute": 47, "second": 23}
